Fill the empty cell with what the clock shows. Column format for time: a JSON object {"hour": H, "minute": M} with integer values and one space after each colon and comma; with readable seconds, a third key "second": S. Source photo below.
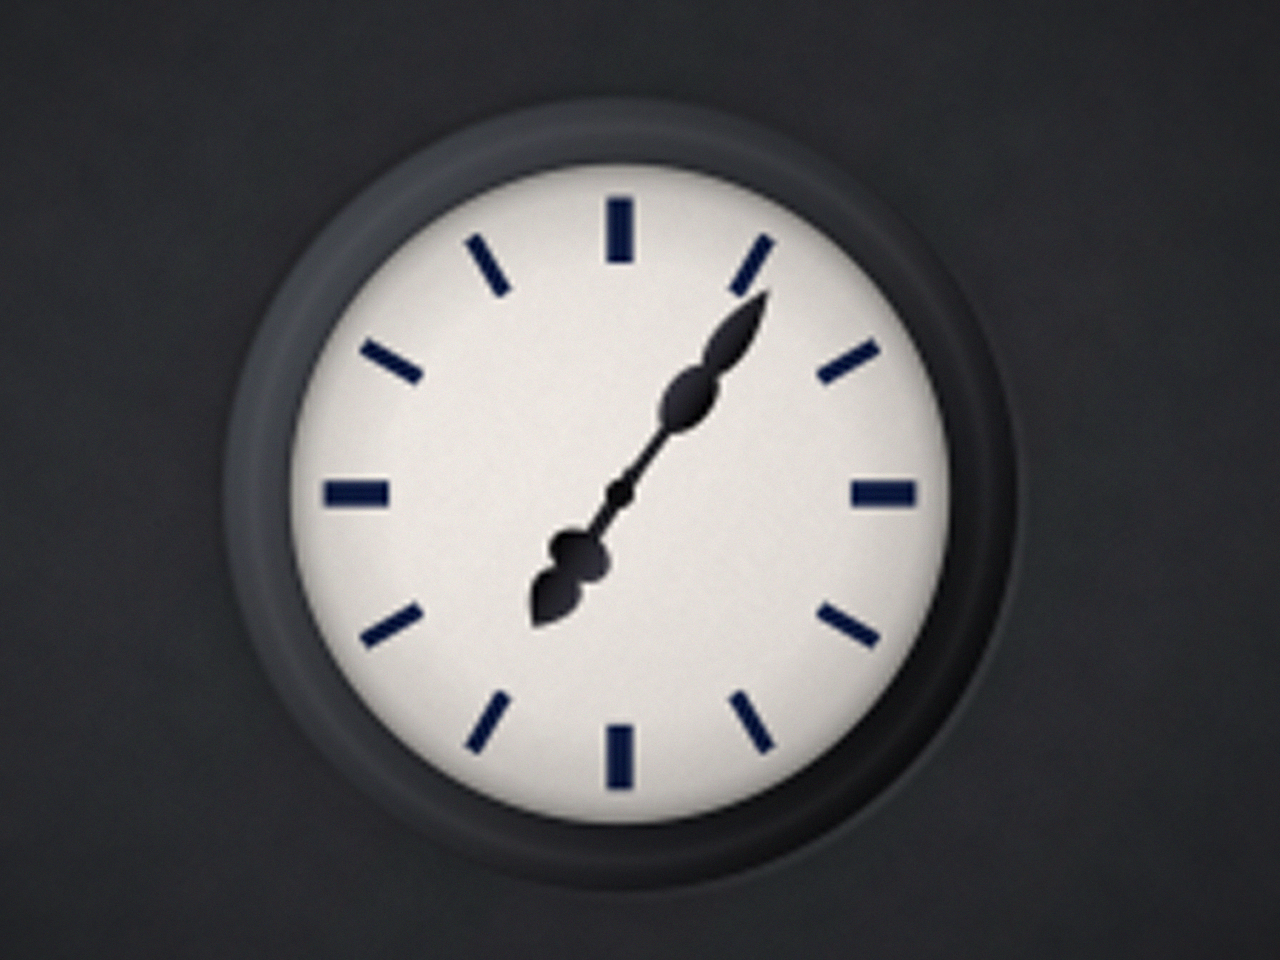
{"hour": 7, "minute": 6}
